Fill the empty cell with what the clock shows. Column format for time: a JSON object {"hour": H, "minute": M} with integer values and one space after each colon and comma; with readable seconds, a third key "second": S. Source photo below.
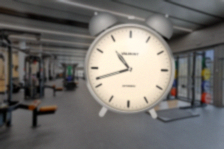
{"hour": 10, "minute": 42}
